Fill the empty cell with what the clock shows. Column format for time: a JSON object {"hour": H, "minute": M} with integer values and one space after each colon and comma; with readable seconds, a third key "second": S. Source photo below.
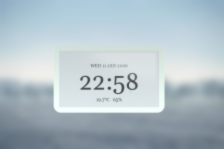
{"hour": 22, "minute": 58}
